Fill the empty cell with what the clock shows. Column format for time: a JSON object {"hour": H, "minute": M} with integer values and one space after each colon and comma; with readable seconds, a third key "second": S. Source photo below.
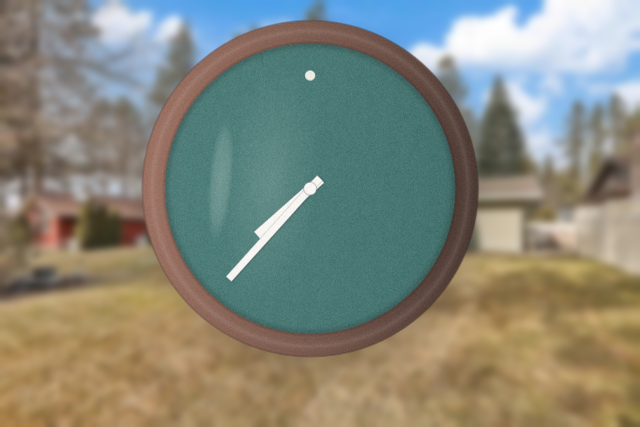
{"hour": 7, "minute": 37}
